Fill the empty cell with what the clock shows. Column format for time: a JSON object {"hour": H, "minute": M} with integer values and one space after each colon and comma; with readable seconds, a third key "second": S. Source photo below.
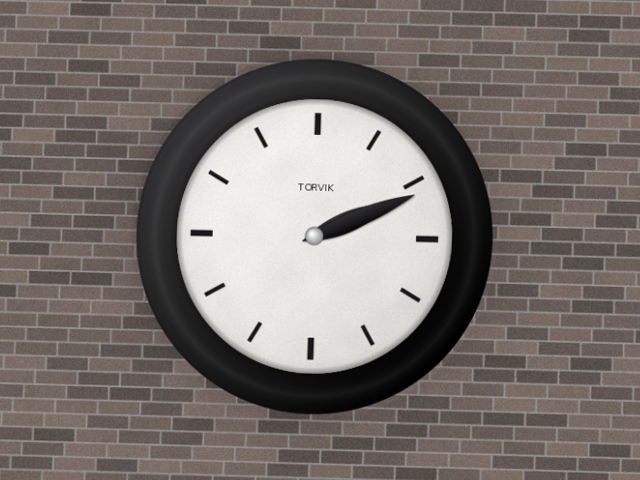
{"hour": 2, "minute": 11}
